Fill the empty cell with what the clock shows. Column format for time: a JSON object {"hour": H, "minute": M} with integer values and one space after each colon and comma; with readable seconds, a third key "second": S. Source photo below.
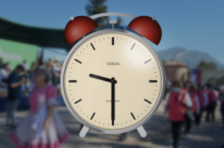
{"hour": 9, "minute": 30}
